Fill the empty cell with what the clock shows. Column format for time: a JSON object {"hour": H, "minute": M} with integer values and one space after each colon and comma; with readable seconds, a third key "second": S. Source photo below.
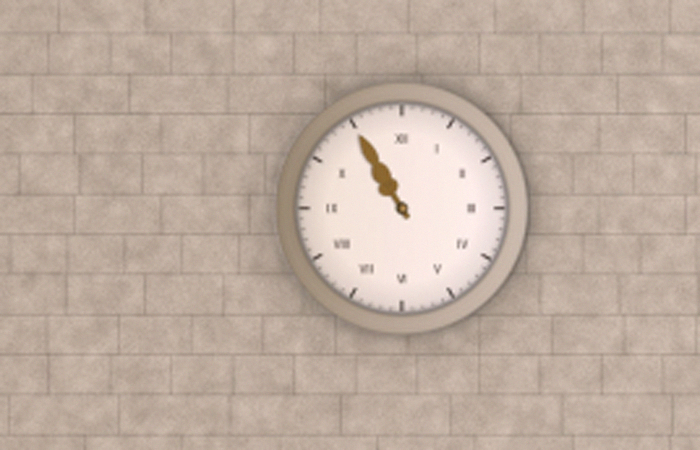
{"hour": 10, "minute": 55}
